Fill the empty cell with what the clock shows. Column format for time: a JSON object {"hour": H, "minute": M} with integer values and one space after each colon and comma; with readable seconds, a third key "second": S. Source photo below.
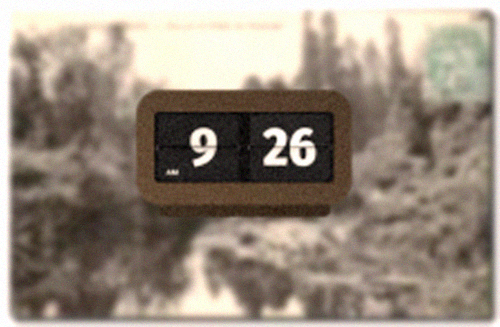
{"hour": 9, "minute": 26}
